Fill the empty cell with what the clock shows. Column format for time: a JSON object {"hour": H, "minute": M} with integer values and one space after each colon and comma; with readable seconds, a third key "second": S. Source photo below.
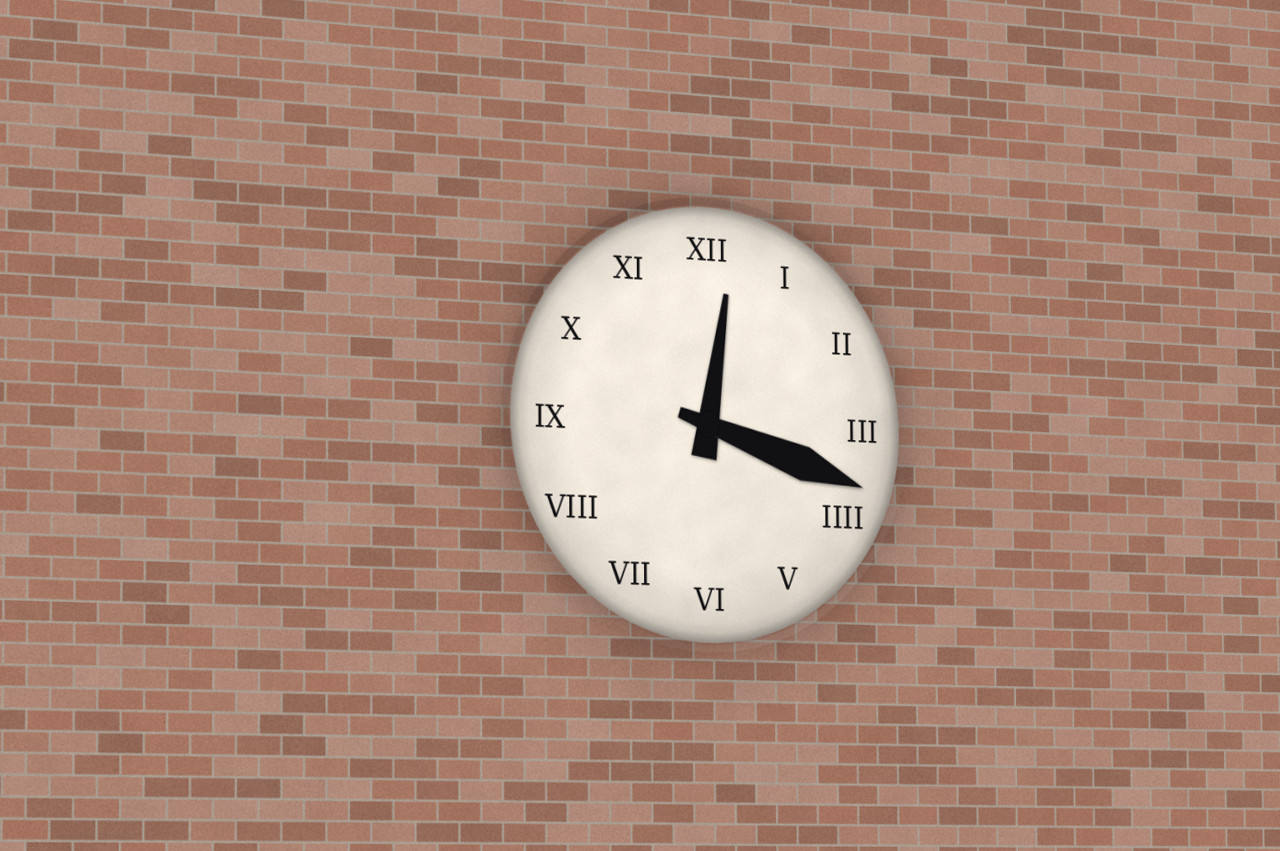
{"hour": 12, "minute": 18}
